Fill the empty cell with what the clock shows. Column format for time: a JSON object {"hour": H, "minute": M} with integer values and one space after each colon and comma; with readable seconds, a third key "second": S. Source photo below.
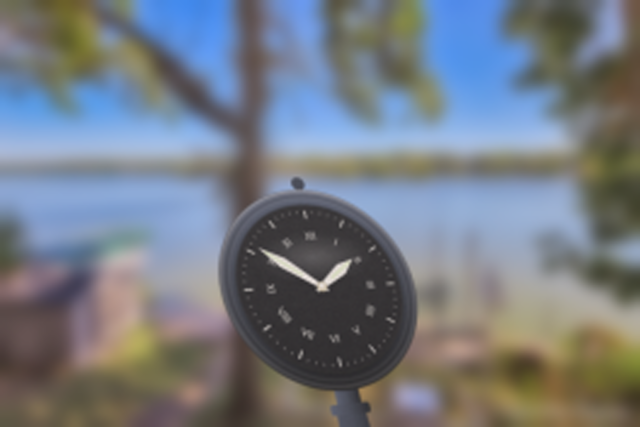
{"hour": 1, "minute": 51}
